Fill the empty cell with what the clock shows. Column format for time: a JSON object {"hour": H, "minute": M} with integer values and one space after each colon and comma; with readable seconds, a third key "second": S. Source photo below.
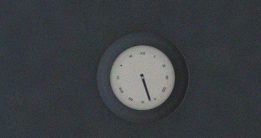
{"hour": 5, "minute": 27}
